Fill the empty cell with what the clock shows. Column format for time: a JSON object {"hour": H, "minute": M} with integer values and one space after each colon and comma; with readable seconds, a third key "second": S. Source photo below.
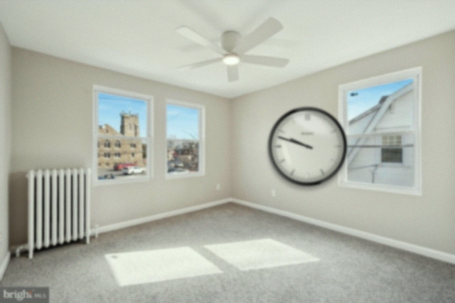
{"hour": 9, "minute": 48}
